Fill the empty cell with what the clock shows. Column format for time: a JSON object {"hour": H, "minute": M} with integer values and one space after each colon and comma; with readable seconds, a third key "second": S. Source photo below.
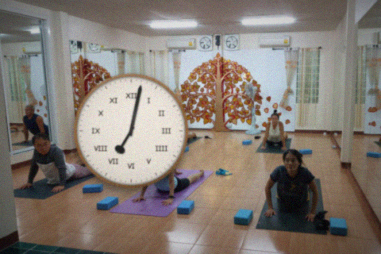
{"hour": 7, "minute": 2}
